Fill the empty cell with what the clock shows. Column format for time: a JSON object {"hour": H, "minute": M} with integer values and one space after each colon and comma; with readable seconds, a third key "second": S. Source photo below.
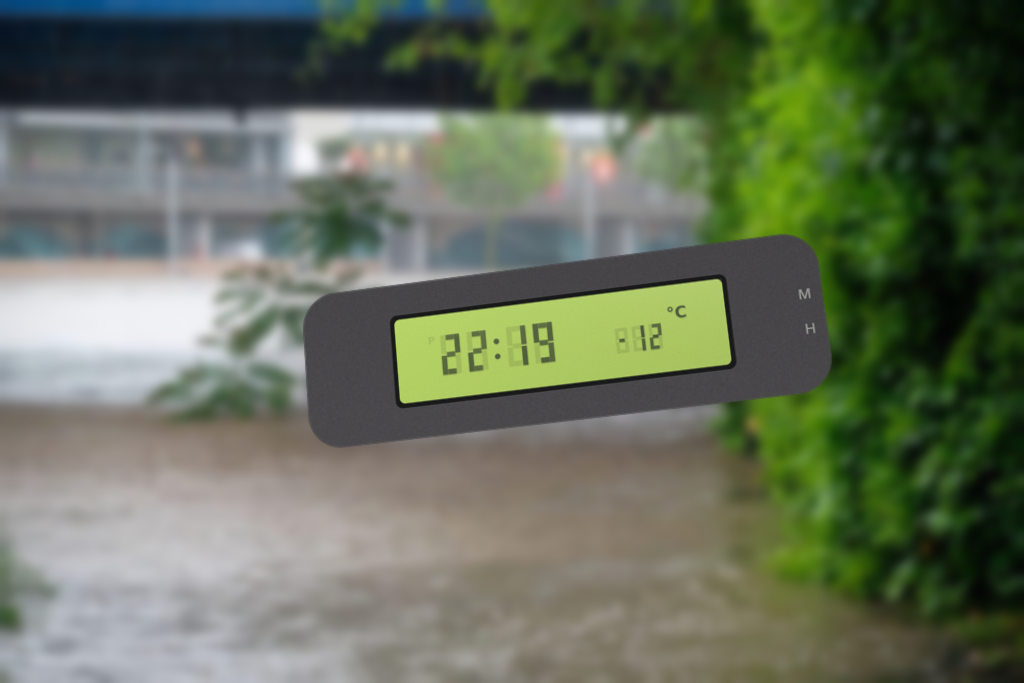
{"hour": 22, "minute": 19}
